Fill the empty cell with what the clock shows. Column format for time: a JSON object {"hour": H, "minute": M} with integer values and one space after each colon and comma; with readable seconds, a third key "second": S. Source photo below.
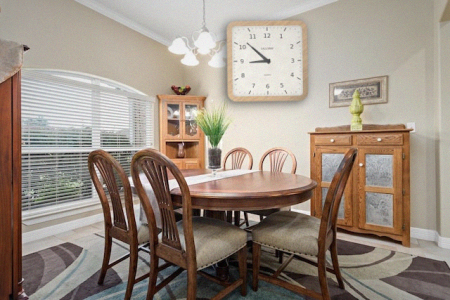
{"hour": 8, "minute": 52}
